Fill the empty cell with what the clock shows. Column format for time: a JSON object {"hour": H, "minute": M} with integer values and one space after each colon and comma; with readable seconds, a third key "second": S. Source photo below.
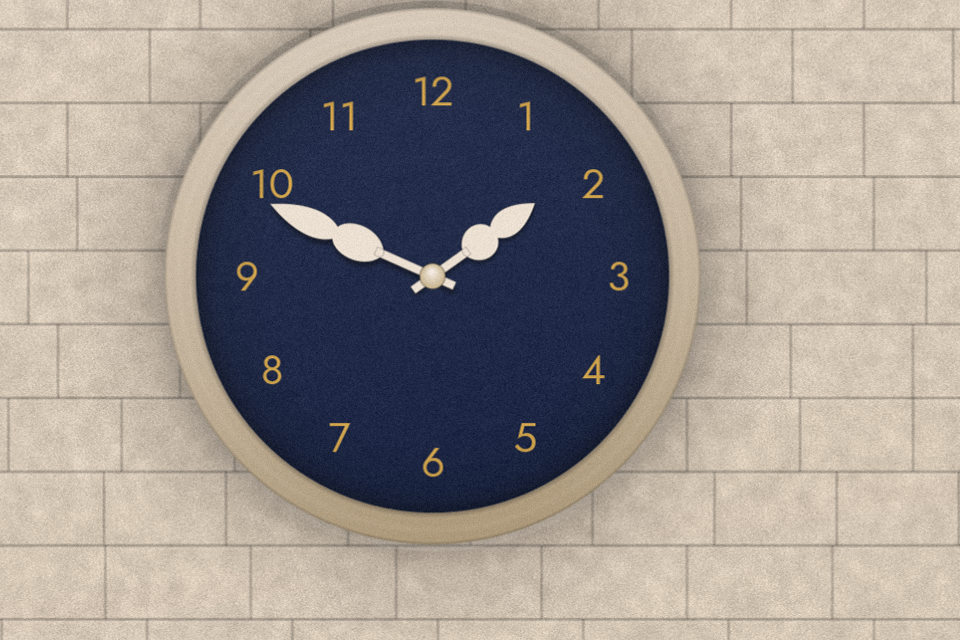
{"hour": 1, "minute": 49}
